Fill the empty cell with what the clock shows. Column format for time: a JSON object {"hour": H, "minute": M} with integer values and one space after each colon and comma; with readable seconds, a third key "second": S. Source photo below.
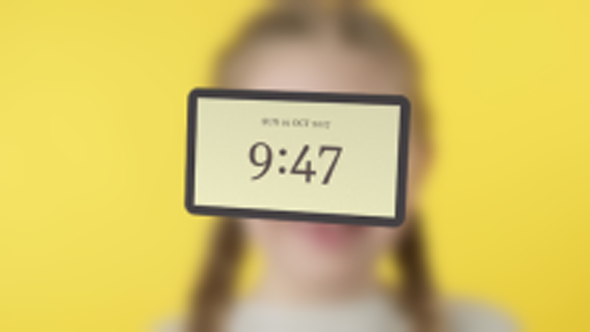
{"hour": 9, "minute": 47}
